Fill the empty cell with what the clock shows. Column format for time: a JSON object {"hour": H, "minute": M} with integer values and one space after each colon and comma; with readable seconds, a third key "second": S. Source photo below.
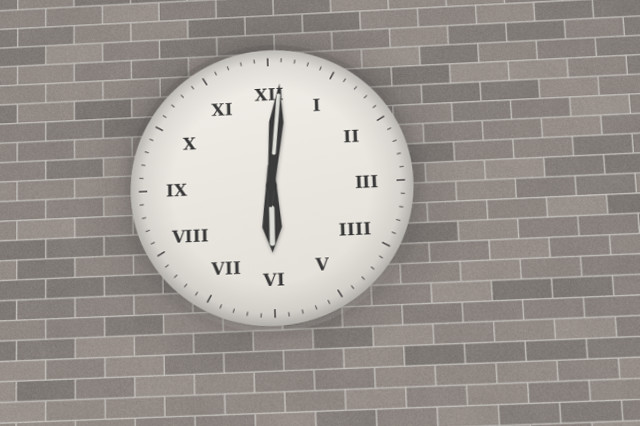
{"hour": 6, "minute": 1}
